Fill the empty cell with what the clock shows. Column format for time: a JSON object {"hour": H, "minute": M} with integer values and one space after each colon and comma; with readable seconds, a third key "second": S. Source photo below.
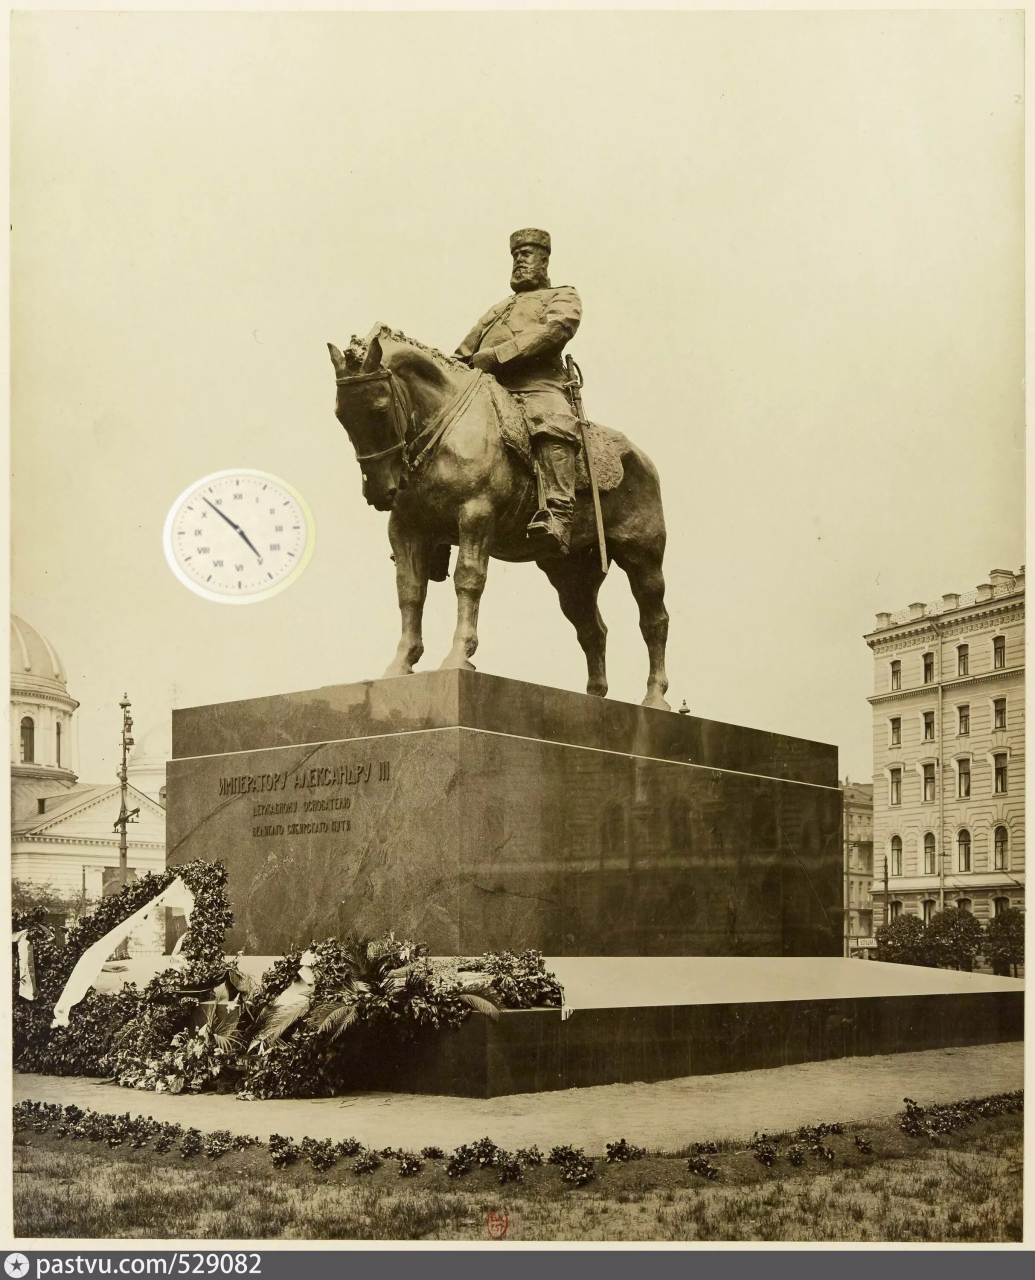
{"hour": 4, "minute": 53}
